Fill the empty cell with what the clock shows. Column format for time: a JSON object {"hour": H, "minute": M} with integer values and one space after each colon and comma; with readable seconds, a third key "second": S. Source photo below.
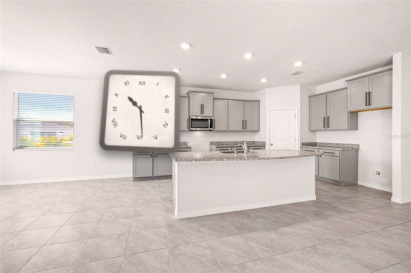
{"hour": 10, "minute": 29}
